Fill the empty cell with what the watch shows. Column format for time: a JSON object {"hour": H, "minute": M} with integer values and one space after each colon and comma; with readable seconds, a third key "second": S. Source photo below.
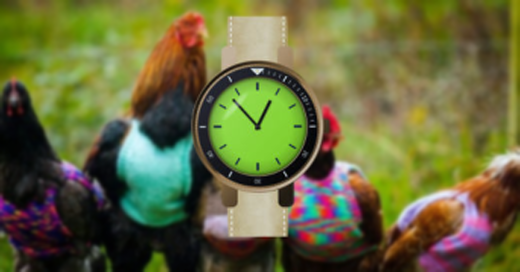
{"hour": 12, "minute": 53}
